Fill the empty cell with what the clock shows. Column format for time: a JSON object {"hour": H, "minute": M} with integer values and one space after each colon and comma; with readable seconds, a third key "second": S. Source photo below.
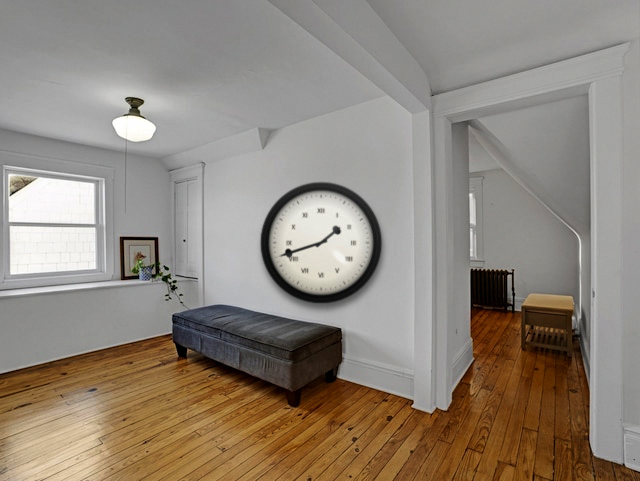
{"hour": 1, "minute": 42}
